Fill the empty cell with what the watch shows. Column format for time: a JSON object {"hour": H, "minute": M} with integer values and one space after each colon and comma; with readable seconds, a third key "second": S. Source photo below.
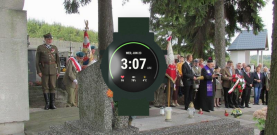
{"hour": 3, "minute": 7}
